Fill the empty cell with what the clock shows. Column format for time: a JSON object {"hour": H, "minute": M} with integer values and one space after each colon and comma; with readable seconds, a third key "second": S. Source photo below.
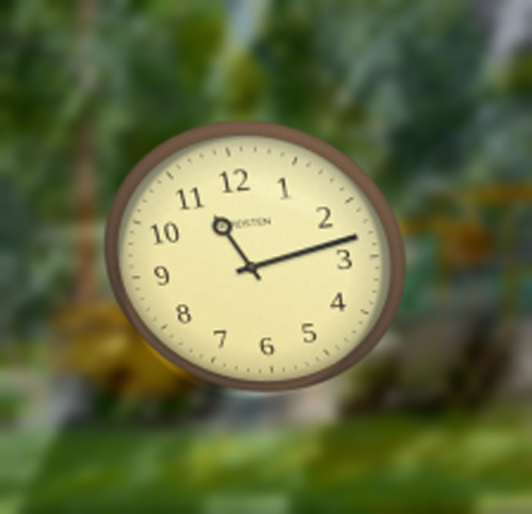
{"hour": 11, "minute": 13}
